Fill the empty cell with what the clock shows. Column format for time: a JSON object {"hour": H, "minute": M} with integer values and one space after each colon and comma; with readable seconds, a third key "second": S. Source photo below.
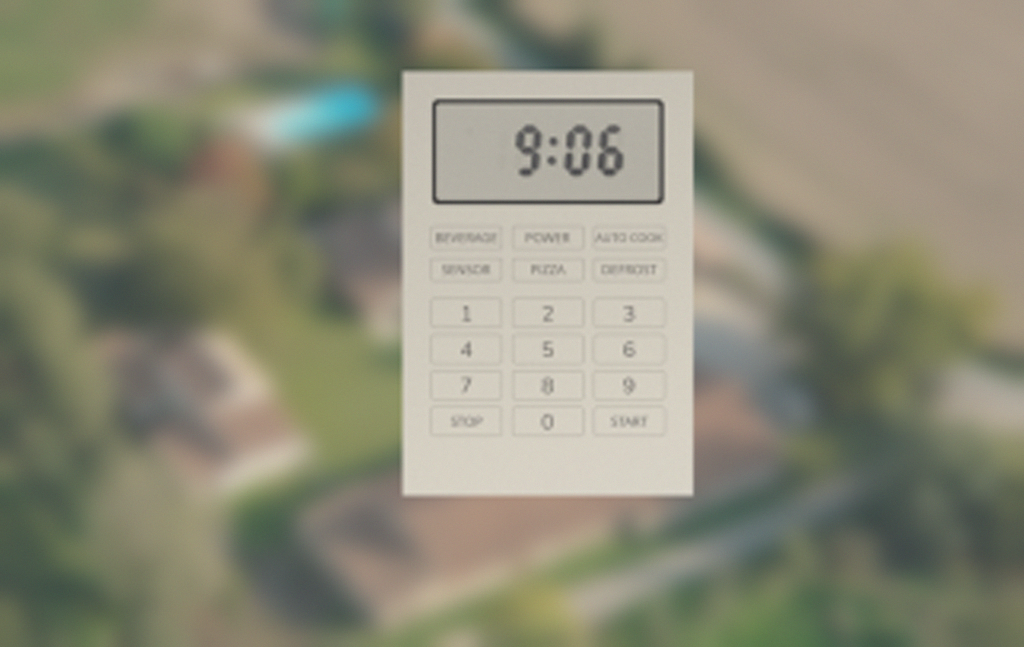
{"hour": 9, "minute": 6}
